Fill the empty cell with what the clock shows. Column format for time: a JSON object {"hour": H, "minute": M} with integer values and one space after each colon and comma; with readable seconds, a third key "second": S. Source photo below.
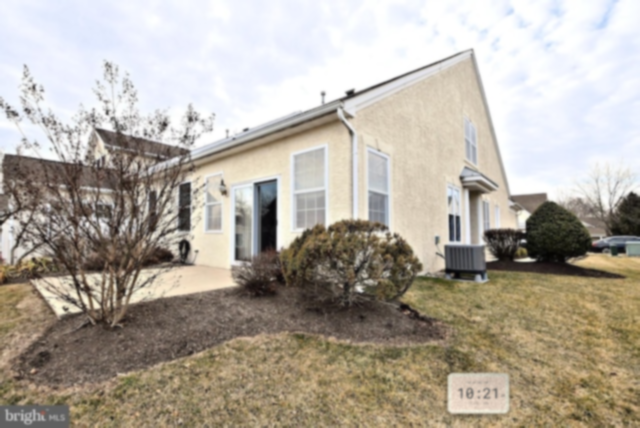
{"hour": 10, "minute": 21}
